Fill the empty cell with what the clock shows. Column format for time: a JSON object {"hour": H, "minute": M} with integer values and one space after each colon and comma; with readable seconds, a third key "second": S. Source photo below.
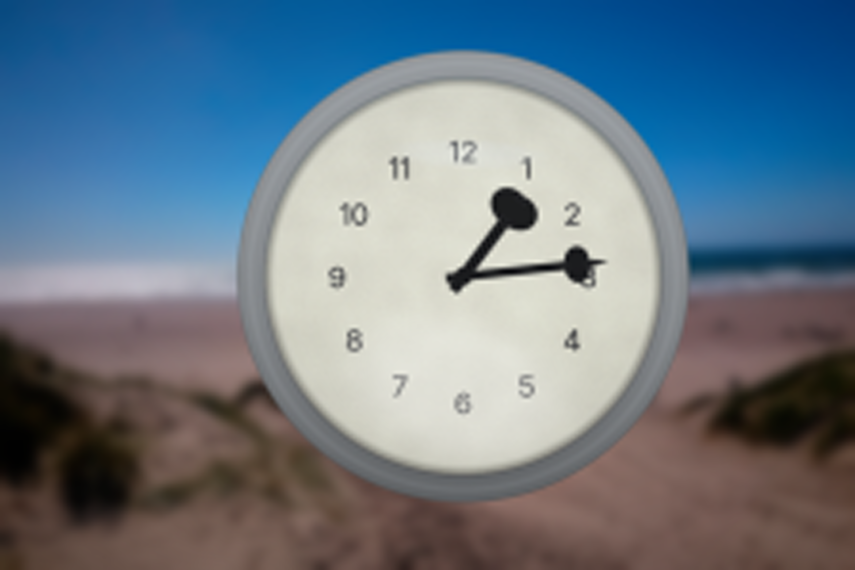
{"hour": 1, "minute": 14}
